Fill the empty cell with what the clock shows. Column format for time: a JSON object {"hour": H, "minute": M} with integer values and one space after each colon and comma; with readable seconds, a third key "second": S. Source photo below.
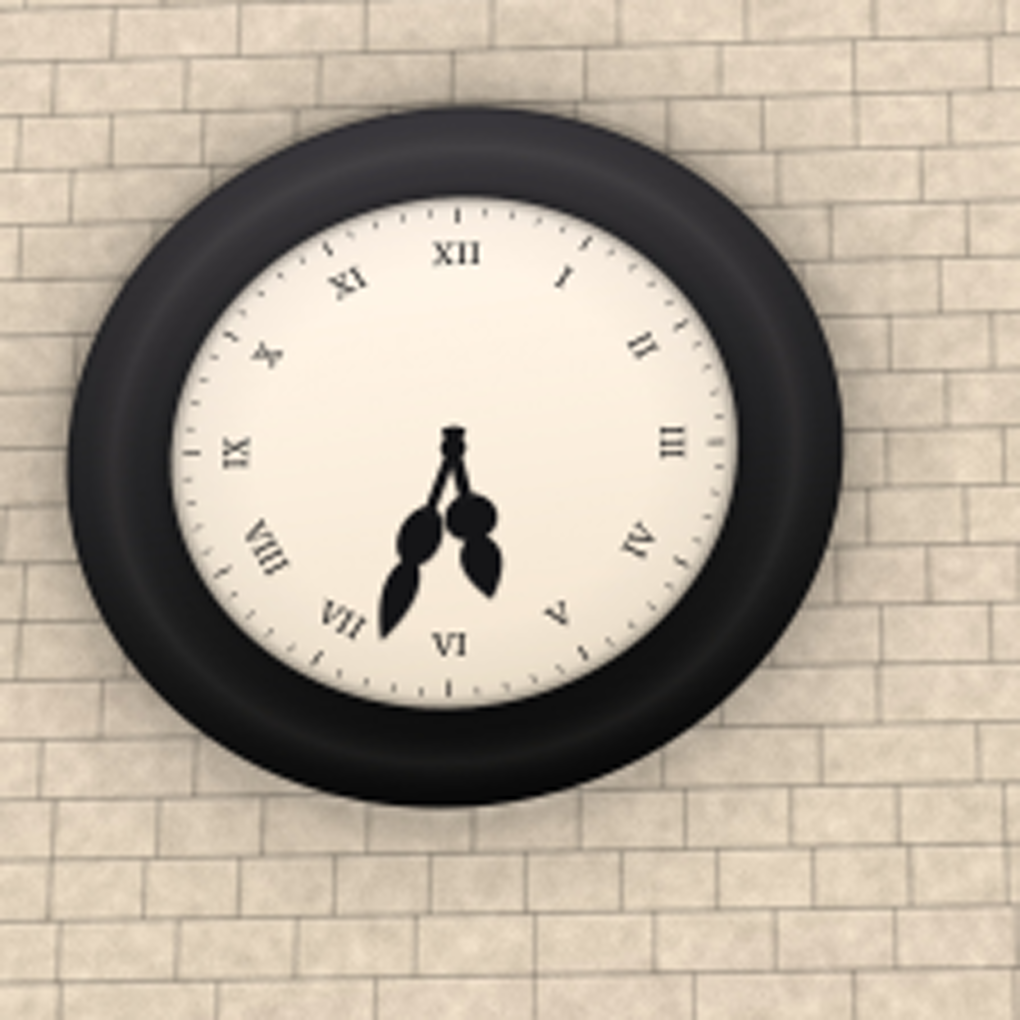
{"hour": 5, "minute": 33}
